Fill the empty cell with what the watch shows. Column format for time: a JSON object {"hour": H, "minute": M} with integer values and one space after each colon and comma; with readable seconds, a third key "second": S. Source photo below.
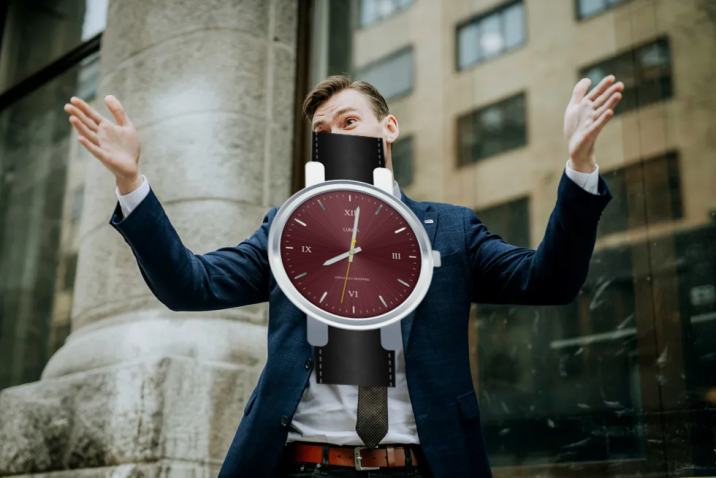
{"hour": 8, "minute": 1, "second": 32}
